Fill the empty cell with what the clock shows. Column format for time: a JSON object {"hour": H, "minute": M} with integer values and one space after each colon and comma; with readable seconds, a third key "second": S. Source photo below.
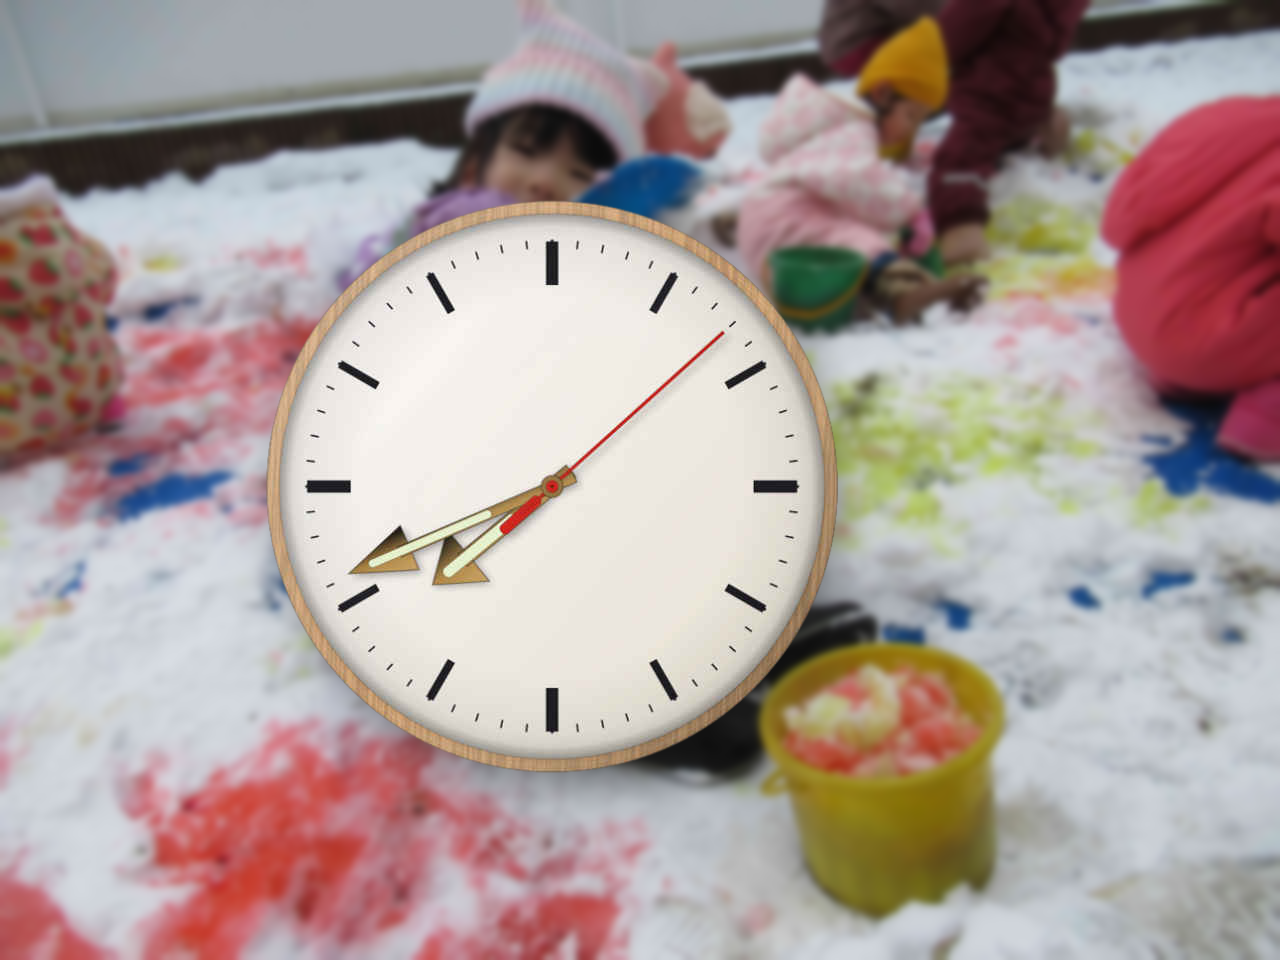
{"hour": 7, "minute": 41, "second": 8}
